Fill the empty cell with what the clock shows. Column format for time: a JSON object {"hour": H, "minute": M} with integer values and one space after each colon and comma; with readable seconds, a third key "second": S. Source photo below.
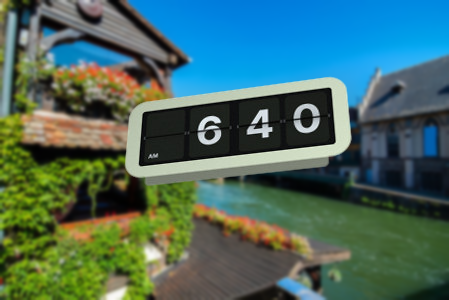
{"hour": 6, "minute": 40}
